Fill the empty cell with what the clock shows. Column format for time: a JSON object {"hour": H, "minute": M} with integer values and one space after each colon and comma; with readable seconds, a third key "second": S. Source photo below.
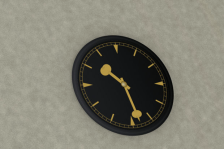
{"hour": 10, "minute": 28}
